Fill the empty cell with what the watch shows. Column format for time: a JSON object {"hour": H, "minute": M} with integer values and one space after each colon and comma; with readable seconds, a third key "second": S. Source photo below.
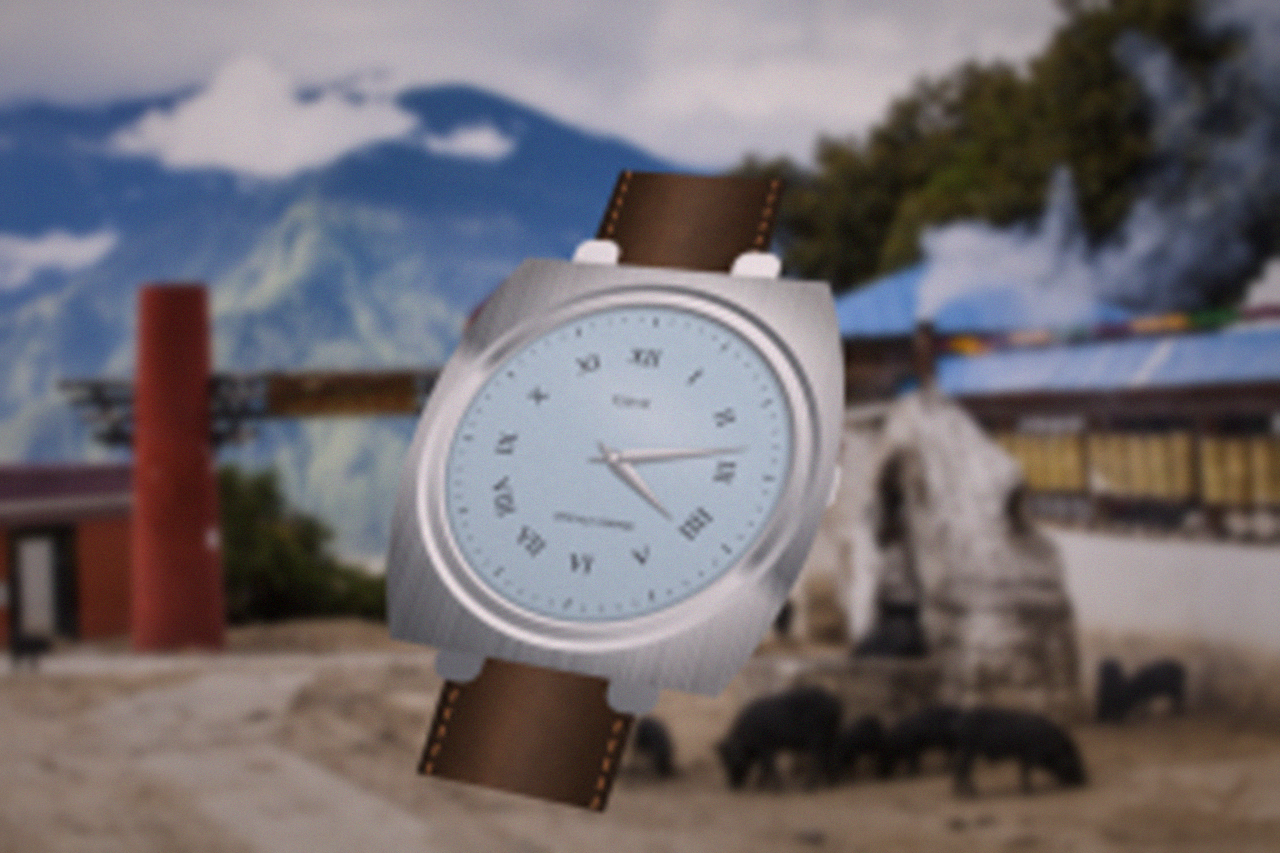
{"hour": 4, "minute": 13}
